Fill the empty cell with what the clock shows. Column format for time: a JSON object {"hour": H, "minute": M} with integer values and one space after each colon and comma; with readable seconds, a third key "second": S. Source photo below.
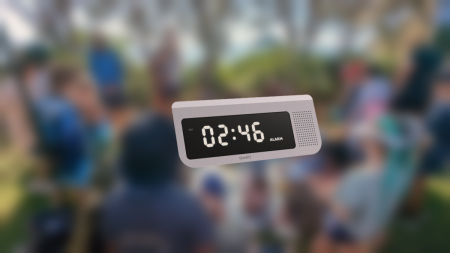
{"hour": 2, "minute": 46}
